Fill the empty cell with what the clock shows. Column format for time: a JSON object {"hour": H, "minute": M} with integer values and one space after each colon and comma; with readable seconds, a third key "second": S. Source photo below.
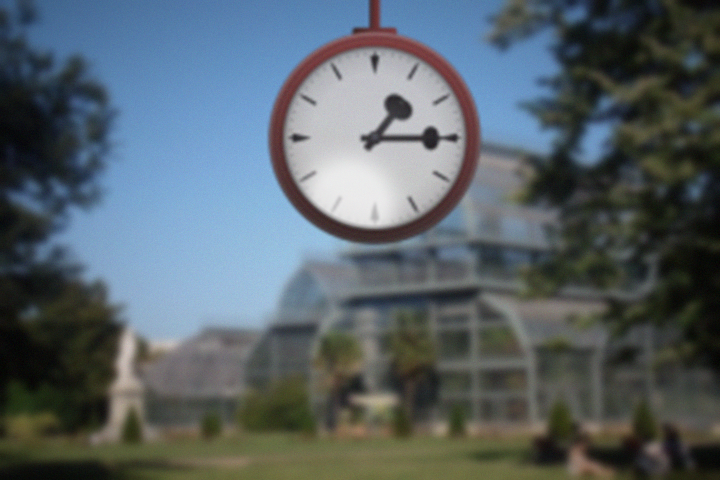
{"hour": 1, "minute": 15}
